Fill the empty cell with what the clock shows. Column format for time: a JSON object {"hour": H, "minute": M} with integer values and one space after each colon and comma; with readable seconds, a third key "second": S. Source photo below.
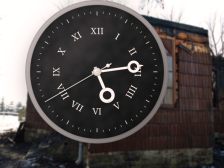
{"hour": 5, "minute": 13, "second": 40}
